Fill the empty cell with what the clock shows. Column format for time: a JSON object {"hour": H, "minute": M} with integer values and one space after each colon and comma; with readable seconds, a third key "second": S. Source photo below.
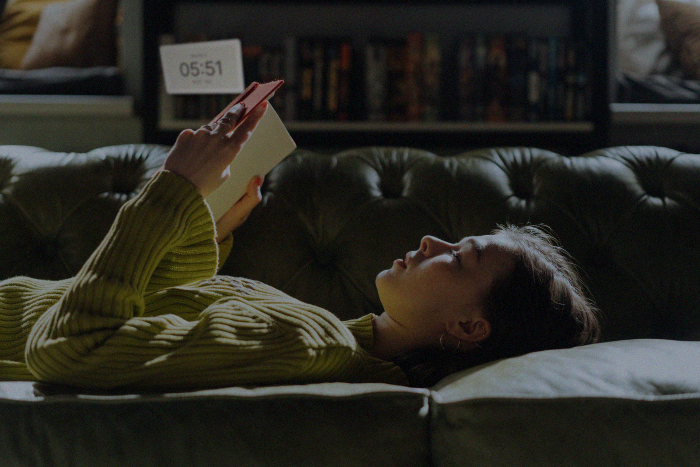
{"hour": 5, "minute": 51}
